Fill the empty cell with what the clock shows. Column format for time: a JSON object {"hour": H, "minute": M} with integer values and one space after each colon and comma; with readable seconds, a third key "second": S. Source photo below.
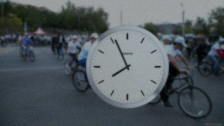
{"hour": 7, "minute": 56}
